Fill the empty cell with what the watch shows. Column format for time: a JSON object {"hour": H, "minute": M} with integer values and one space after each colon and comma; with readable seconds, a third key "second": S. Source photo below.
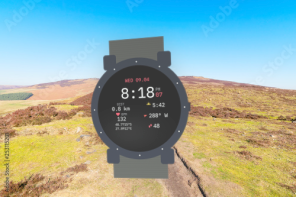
{"hour": 8, "minute": 18}
